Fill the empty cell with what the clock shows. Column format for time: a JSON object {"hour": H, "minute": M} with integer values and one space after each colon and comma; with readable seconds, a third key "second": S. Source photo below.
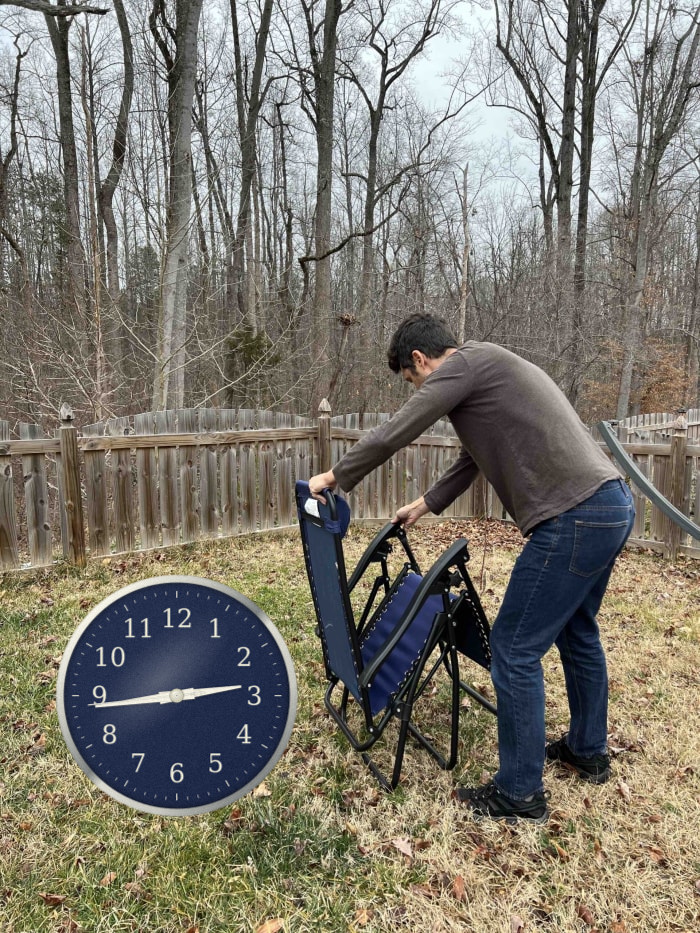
{"hour": 2, "minute": 43, "second": 44}
